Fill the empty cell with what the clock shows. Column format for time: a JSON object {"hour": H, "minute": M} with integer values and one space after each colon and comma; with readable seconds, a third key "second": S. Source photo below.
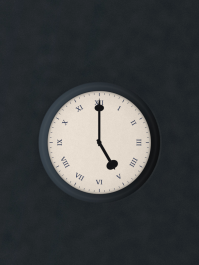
{"hour": 5, "minute": 0}
